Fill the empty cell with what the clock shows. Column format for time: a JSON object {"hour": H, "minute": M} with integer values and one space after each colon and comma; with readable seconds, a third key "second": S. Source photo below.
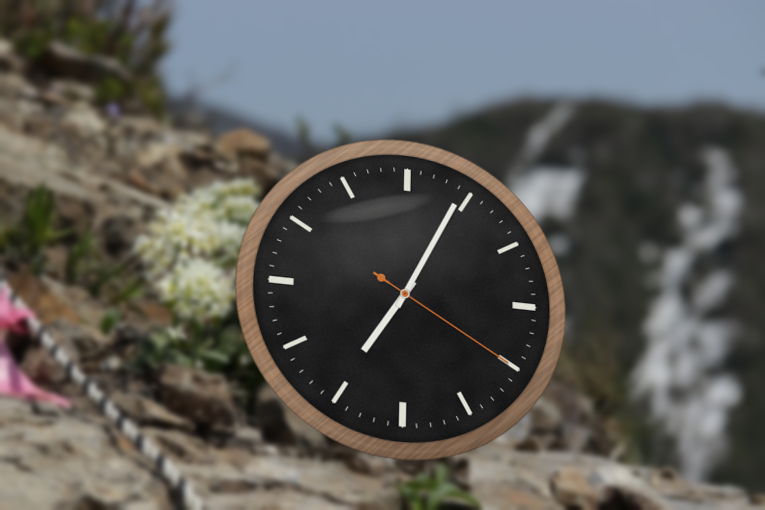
{"hour": 7, "minute": 4, "second": 20}
